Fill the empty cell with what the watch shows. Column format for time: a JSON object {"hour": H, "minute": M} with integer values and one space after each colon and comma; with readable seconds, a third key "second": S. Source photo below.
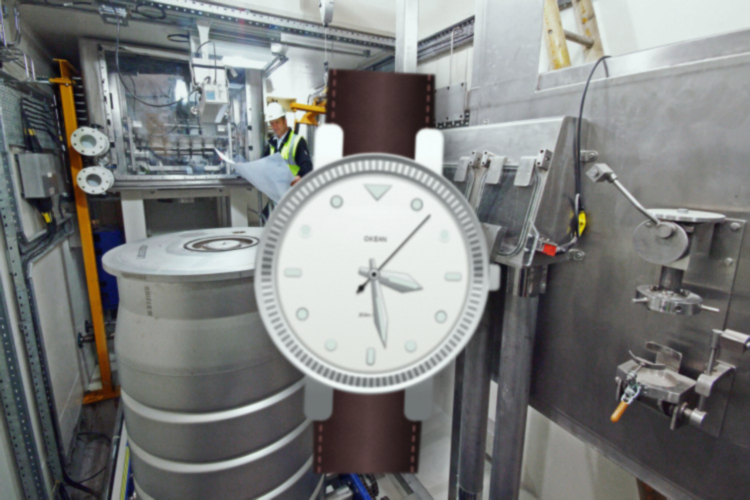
{"hour": 3, "minute": 28, "second": 7}
